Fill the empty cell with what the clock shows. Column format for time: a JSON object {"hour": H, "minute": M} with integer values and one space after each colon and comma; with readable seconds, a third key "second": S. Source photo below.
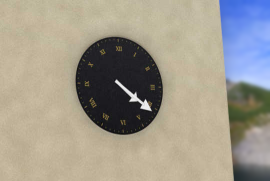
{"hour": 4, "minute": 21}
